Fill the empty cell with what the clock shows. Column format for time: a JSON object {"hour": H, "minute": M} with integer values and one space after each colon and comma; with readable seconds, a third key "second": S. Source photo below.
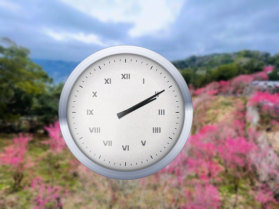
{"hour": 2, "minute": 10}
